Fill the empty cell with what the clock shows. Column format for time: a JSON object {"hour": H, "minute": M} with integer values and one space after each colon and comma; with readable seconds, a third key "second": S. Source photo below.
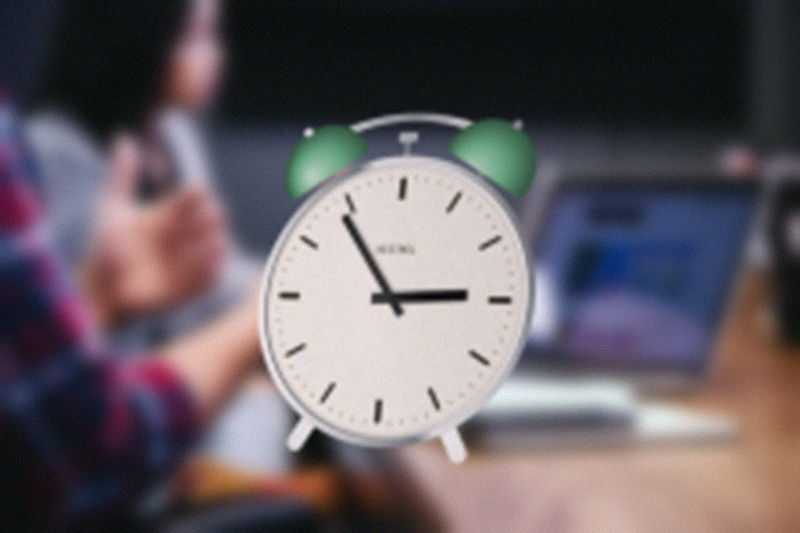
{"hour": 2, "minute": 54}
